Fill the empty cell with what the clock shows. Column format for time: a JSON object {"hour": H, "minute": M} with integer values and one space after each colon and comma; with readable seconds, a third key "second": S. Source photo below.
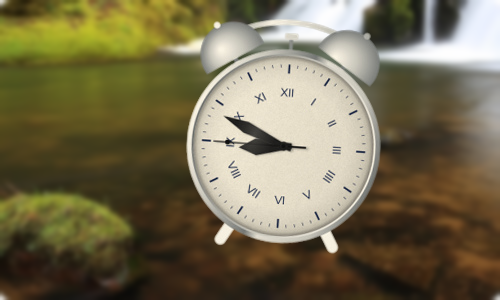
{"hour": 8, "minute": 48, "second": 45}
